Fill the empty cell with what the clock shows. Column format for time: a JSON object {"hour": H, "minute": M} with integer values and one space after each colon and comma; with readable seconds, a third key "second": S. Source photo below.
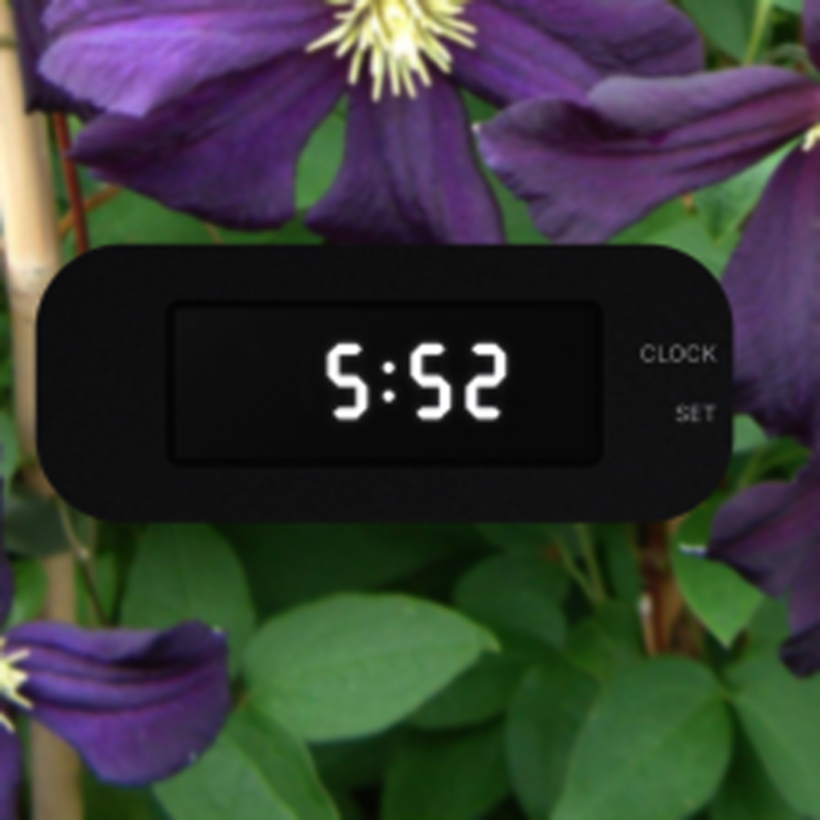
{"hour": 5, "minute": 52}
